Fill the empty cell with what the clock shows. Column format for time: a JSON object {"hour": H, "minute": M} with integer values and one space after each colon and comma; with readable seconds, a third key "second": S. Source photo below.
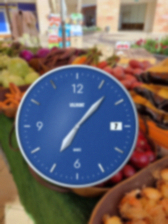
{"hour": 7, "minute": 7}
